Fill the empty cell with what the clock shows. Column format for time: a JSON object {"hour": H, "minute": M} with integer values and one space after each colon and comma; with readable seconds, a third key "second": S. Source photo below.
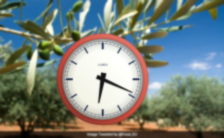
{"hour": 6, "minute": 19}
